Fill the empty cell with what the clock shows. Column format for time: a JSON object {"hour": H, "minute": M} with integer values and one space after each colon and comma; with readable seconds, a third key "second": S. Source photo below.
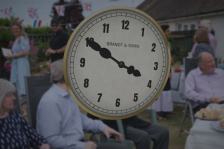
{"hour": 3, "minute": 50}
